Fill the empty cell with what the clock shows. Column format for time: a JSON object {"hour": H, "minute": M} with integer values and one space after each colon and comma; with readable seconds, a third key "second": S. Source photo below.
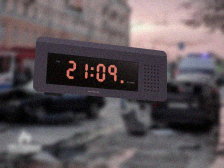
{"hour": 21, "minute": 9}
